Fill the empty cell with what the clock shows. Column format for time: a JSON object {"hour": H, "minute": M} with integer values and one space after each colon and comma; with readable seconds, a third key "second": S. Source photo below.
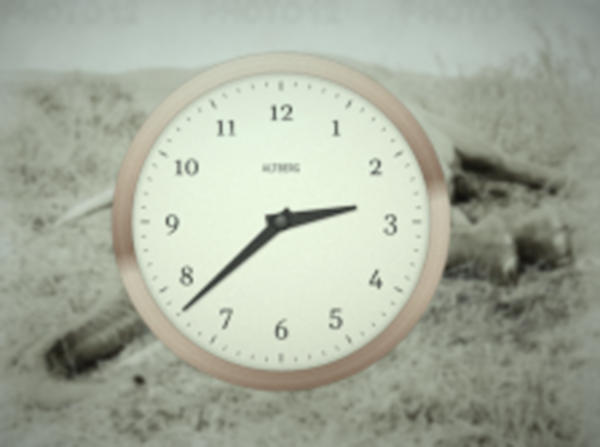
{"hour": 2, "minute": 38}
